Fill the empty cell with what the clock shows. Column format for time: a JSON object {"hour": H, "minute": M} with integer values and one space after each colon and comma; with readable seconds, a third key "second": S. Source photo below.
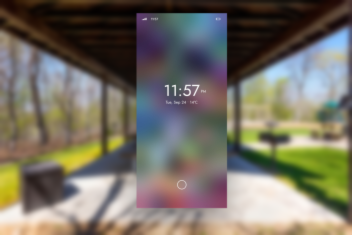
{"hour": 11, "minute": 57}
